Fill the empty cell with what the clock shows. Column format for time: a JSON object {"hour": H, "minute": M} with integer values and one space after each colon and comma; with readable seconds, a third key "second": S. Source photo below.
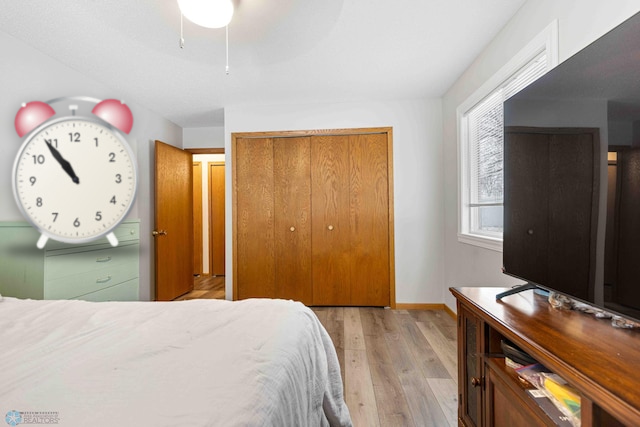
{"hour": 10, "minute": 54}
